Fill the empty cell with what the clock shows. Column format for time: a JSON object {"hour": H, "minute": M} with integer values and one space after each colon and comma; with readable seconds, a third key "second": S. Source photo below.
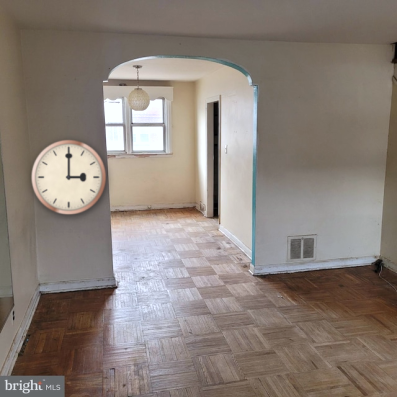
{"hour": 3, "minute": 0}
